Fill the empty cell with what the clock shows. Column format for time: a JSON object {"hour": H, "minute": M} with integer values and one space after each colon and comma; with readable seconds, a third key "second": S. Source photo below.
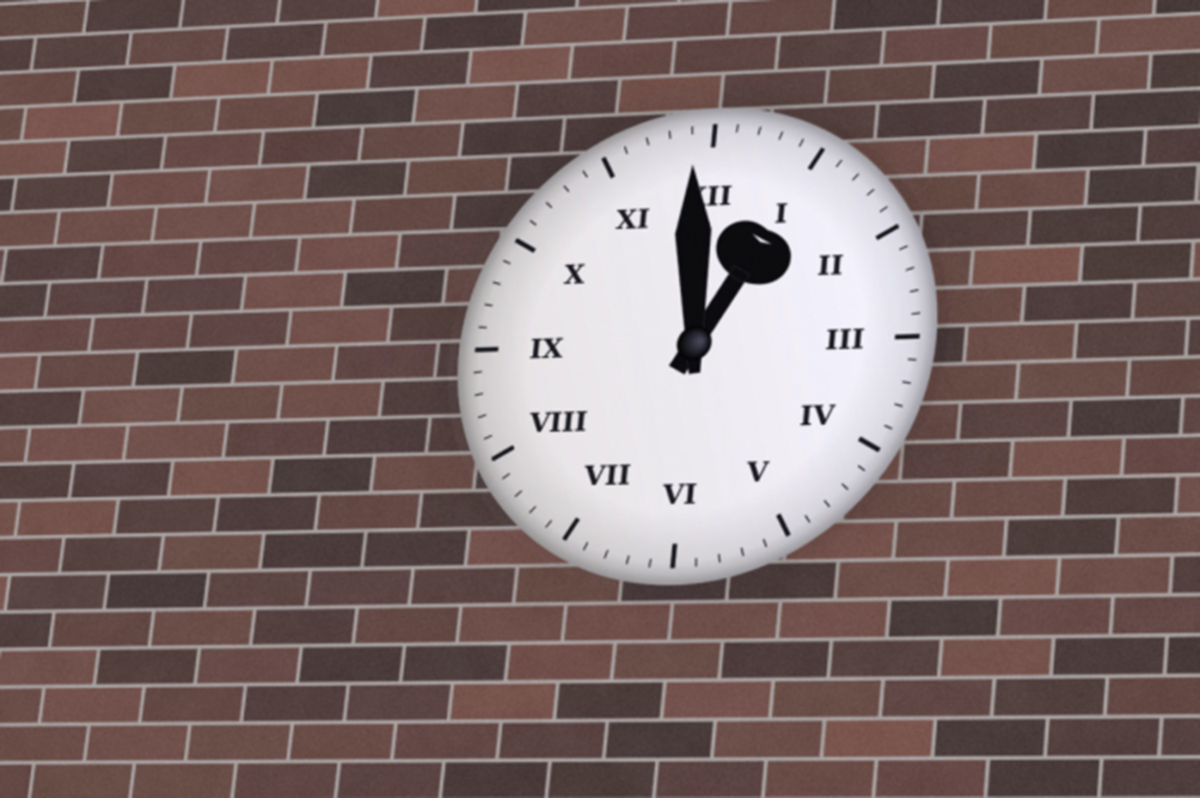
{"hour": 12, "minute": 59}
